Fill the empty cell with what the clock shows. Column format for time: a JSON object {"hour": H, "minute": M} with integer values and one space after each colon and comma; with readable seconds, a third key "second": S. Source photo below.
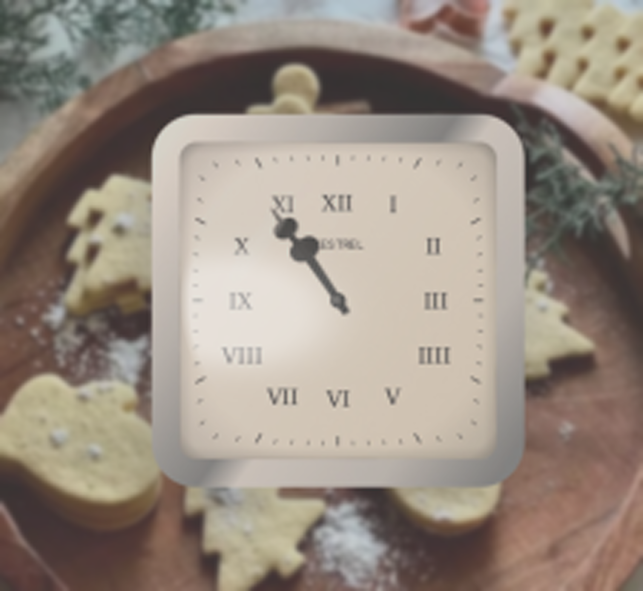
{"hour": 10, "minute": 54}
